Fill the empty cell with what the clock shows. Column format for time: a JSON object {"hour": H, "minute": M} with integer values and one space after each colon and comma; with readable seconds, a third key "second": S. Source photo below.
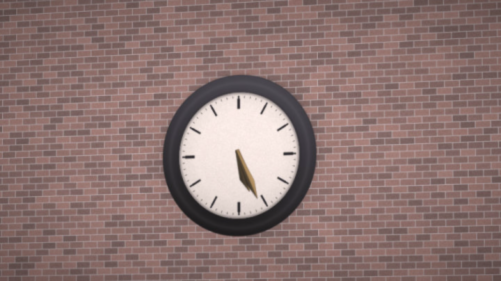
{"hour": 5, "minute": 26}
